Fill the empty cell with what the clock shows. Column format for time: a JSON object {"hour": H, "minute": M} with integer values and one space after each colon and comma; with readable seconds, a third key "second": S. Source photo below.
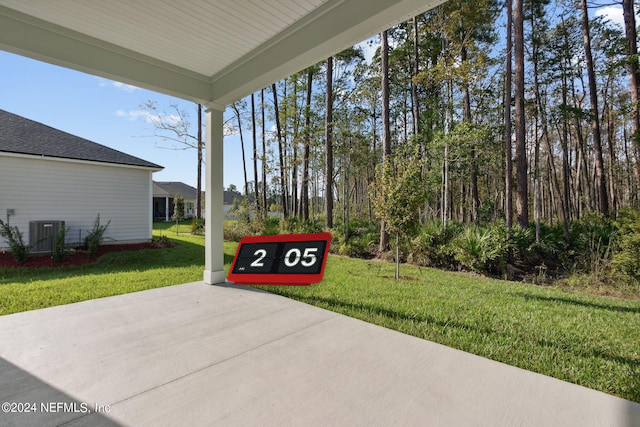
{"hour": 2, "minute": 5}
